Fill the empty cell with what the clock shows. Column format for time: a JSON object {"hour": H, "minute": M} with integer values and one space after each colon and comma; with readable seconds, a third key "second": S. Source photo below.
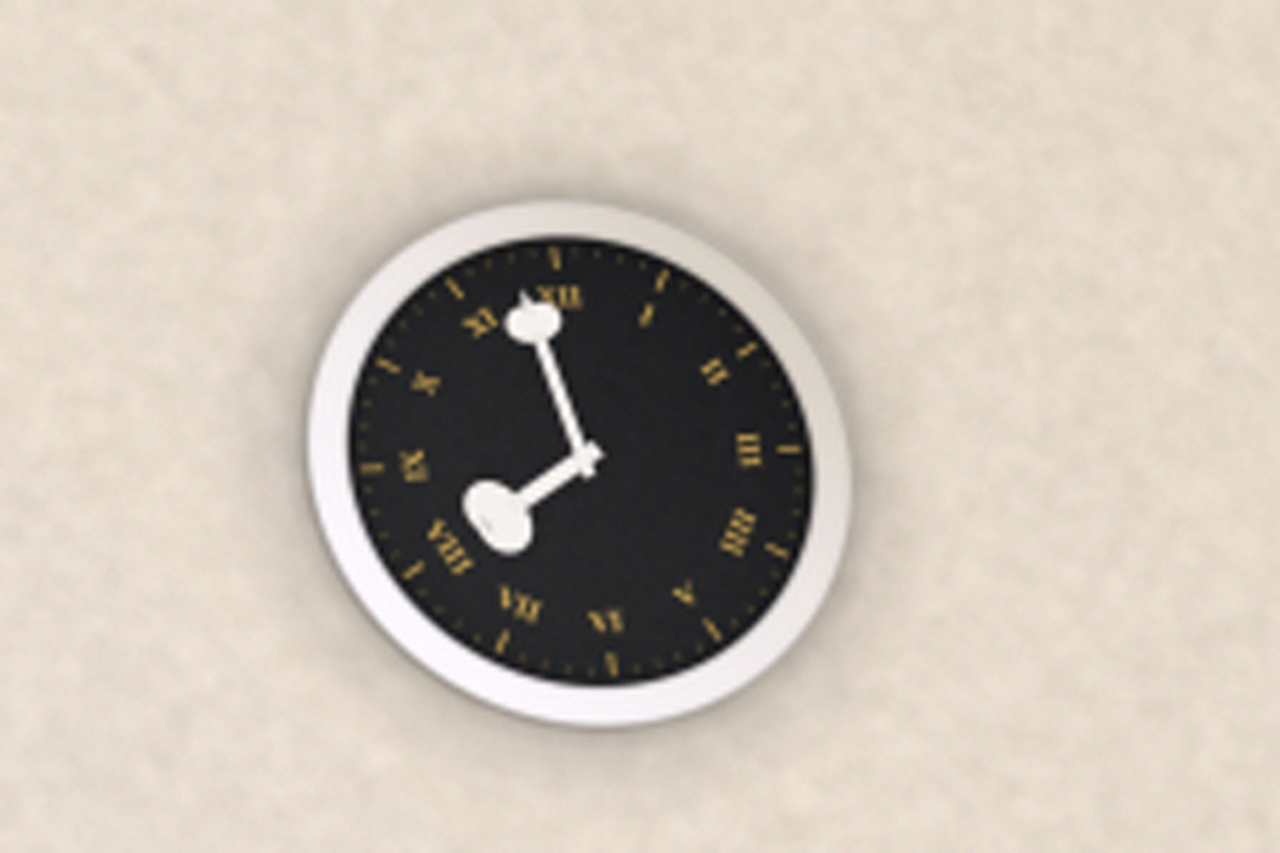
{"hour": 7, "minute": 58}
